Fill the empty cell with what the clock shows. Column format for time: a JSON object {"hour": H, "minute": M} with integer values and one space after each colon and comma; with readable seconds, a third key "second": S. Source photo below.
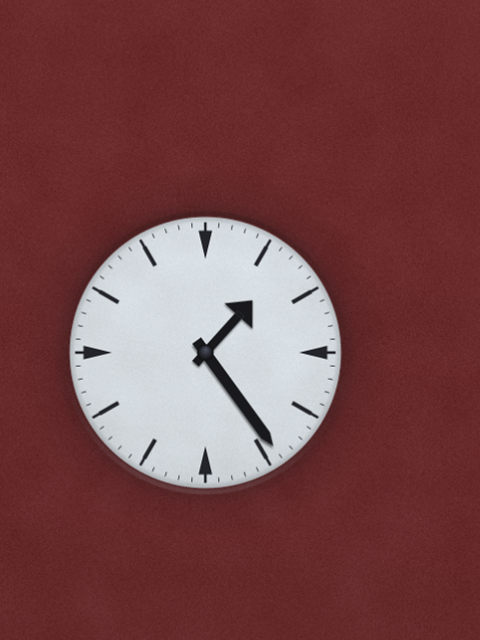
{"hour": 1, "minute": 24}
